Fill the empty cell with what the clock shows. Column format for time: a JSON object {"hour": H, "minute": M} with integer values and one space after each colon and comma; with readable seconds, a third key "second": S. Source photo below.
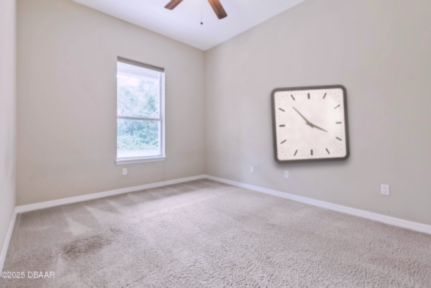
{"hour": 3, "minute": 53}
